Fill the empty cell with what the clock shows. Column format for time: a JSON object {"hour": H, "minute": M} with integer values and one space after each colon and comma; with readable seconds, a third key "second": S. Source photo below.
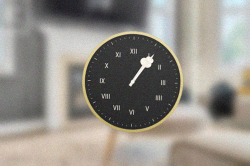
{"hour": 1, "minute": 6}
